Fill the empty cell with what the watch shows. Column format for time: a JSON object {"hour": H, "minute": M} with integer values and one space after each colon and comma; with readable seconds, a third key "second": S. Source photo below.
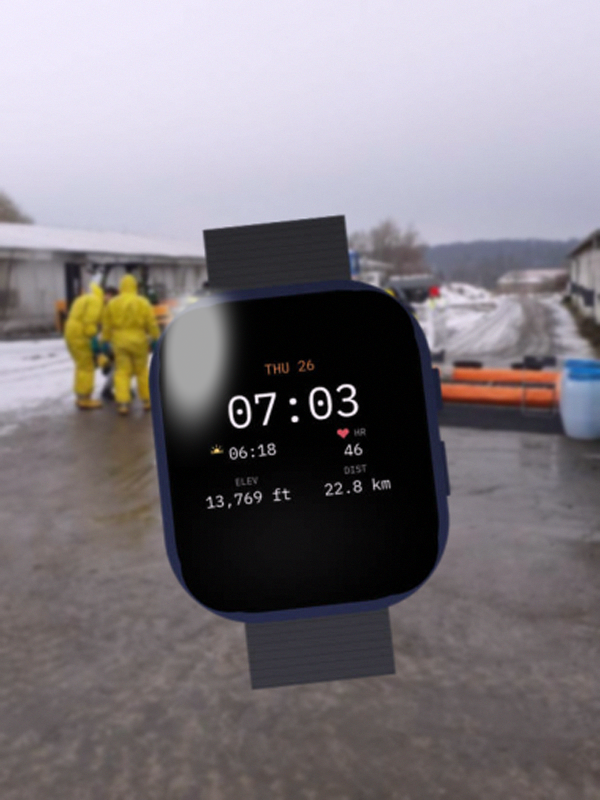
{"hour": 7, "minute": 3}
